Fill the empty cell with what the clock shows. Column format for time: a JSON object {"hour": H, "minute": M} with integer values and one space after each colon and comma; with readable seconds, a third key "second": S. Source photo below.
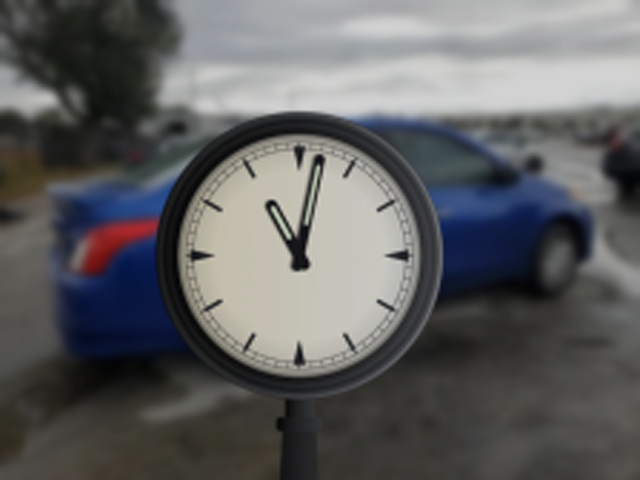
{"hour": 11, "minute": 2}
